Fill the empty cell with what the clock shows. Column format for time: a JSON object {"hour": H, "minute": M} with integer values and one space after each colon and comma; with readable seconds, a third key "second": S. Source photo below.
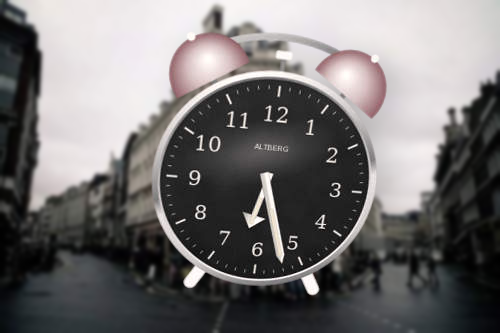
{"hour": 6, "minute": 27}
